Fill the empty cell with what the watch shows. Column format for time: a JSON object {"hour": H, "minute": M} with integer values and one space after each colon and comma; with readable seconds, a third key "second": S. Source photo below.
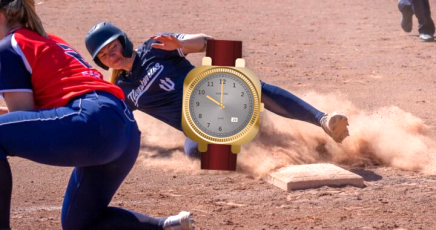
{"hour": 10, "minute": 0}
